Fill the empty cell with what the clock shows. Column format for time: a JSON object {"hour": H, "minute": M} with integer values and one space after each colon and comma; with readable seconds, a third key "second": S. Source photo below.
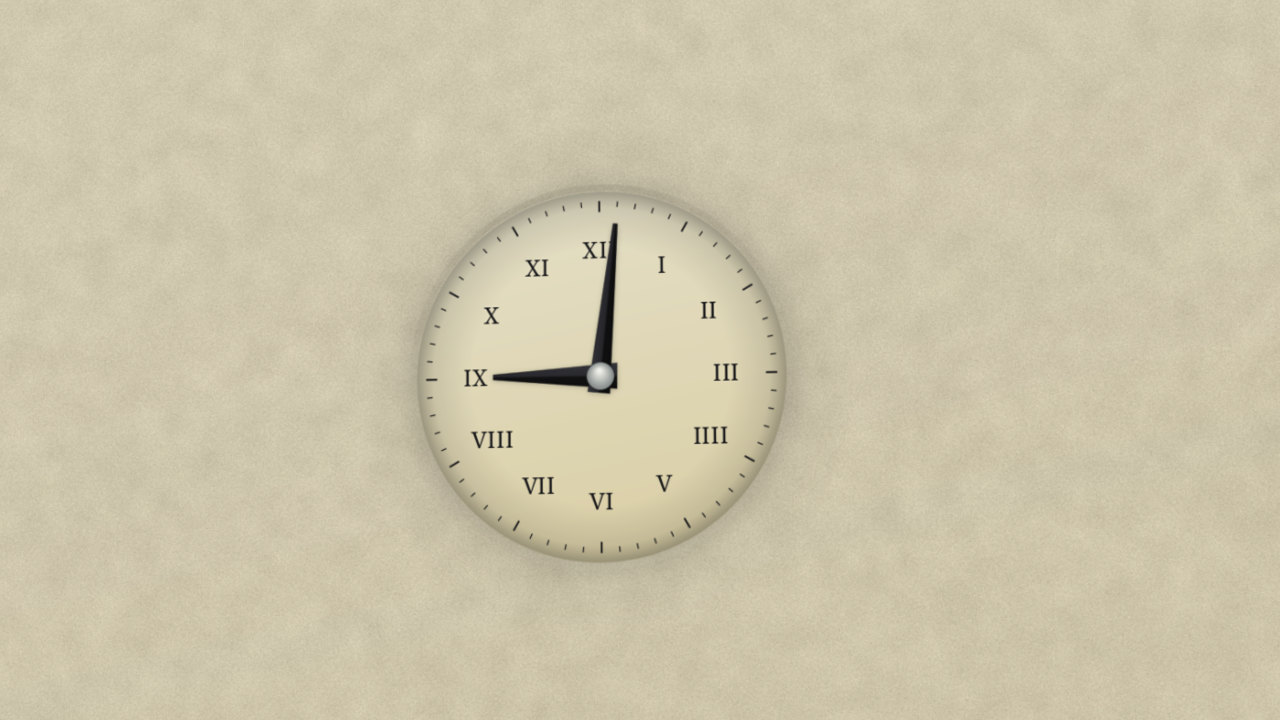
{"hour": 9, "minute": 1}
